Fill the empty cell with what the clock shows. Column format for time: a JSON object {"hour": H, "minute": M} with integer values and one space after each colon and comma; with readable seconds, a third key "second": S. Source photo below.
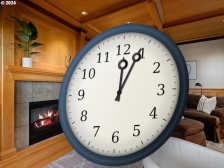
{"hour": 12, "minute": 4}
